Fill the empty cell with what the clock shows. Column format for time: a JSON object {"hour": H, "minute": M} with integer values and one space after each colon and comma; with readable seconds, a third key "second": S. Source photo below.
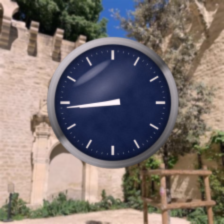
{"hour": 8, "minute": 44}
